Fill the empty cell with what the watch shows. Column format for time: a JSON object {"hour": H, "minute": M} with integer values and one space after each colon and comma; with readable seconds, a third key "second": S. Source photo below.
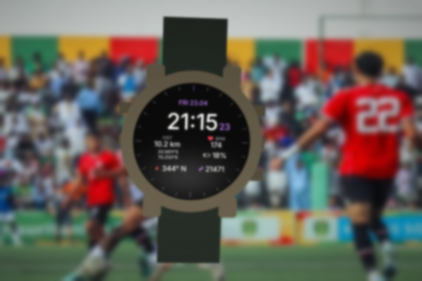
{"hour": 21, "minute": 15}
